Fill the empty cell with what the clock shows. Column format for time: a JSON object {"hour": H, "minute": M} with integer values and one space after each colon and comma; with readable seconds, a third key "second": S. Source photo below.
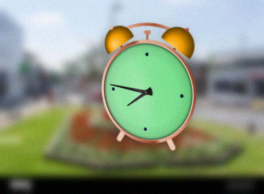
{"hour": 7, "minute": 46}
